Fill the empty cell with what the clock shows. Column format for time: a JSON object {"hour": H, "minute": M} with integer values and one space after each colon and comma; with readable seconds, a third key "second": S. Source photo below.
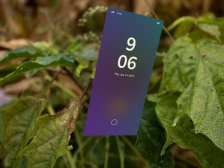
{"hour": 9, "minute": 6}
